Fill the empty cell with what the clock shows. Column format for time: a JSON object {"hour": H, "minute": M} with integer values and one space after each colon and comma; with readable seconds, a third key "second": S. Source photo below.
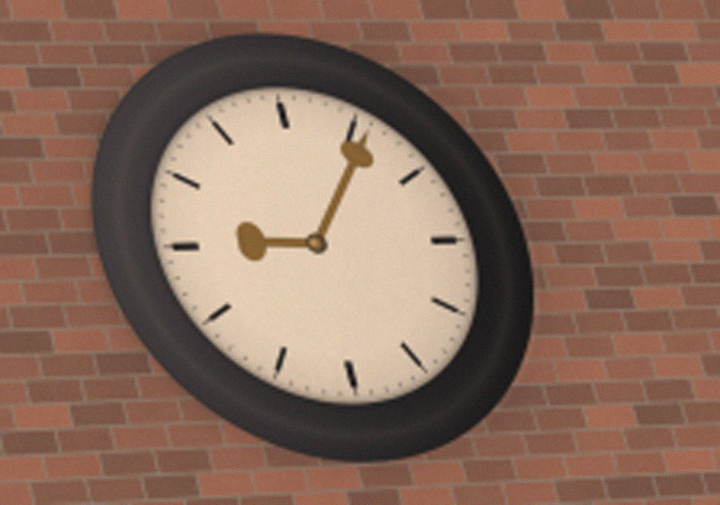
{"hour": 9, "minute": 6}
